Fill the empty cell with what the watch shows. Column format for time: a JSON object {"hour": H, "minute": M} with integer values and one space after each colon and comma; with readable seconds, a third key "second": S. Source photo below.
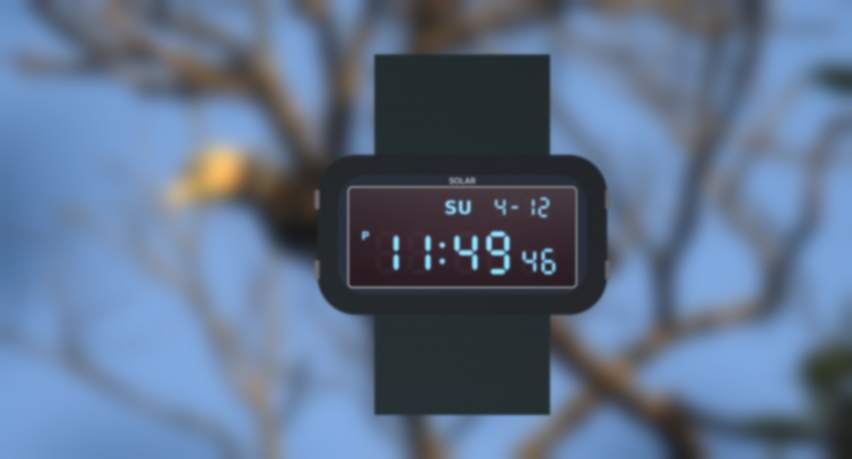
{"hour": 11, "minute": 49, "second": 46}
